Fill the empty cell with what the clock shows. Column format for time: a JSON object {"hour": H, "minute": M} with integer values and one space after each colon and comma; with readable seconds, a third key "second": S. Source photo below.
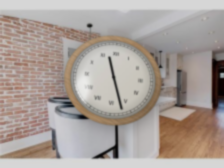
{"hour": 11, "minute": 27}
